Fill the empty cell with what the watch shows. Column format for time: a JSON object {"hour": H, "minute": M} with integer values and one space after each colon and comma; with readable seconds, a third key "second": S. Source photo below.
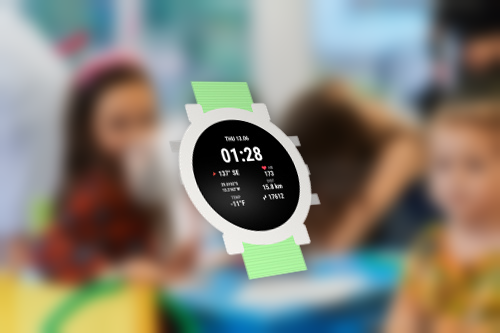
{"hour": 1, "minute": 28}
